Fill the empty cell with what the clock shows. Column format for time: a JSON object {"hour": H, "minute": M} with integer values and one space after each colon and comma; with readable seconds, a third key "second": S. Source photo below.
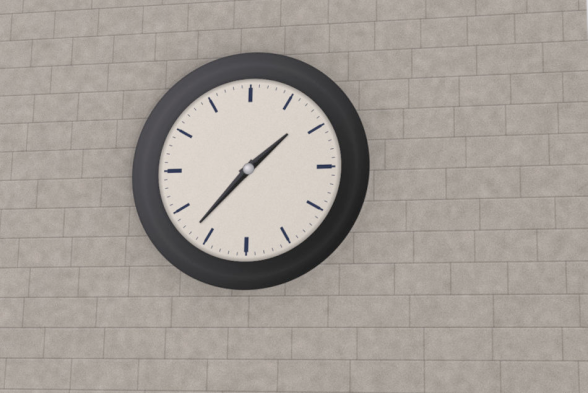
{"hour": 1, "minute": 37}
